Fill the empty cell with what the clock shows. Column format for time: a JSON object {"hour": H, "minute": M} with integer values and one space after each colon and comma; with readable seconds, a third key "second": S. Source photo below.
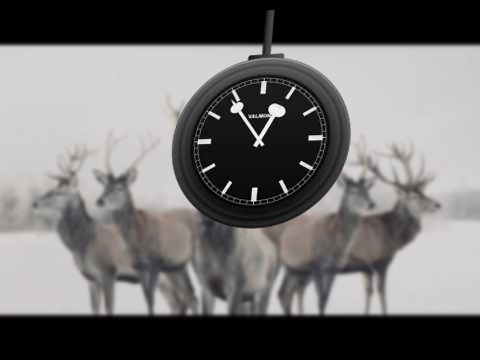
{"hour": 12, "minute": 54}
